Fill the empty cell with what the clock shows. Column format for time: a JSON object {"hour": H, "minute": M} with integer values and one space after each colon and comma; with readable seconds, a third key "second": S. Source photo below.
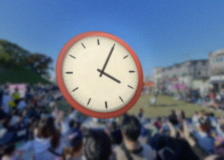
{"hour": 4, "minute": 5}
